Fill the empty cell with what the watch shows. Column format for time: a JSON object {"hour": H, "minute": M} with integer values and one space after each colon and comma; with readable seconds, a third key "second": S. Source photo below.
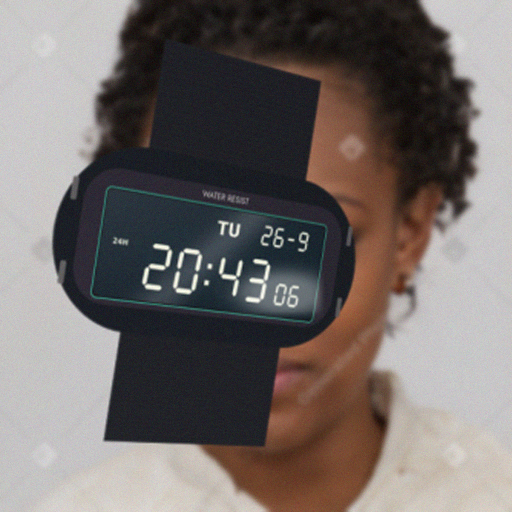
{"hour": 20, "minute": 43, "second": 6}
